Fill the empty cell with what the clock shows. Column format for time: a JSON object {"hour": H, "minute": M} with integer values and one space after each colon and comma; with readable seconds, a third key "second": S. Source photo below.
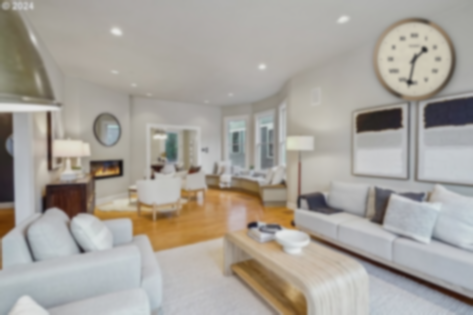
{"hour": 1, "minute": 32}
